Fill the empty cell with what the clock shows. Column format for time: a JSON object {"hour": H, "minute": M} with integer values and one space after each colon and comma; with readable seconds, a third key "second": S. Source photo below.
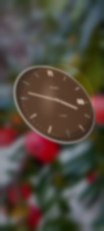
{"hour": 3, "minute": 47}
